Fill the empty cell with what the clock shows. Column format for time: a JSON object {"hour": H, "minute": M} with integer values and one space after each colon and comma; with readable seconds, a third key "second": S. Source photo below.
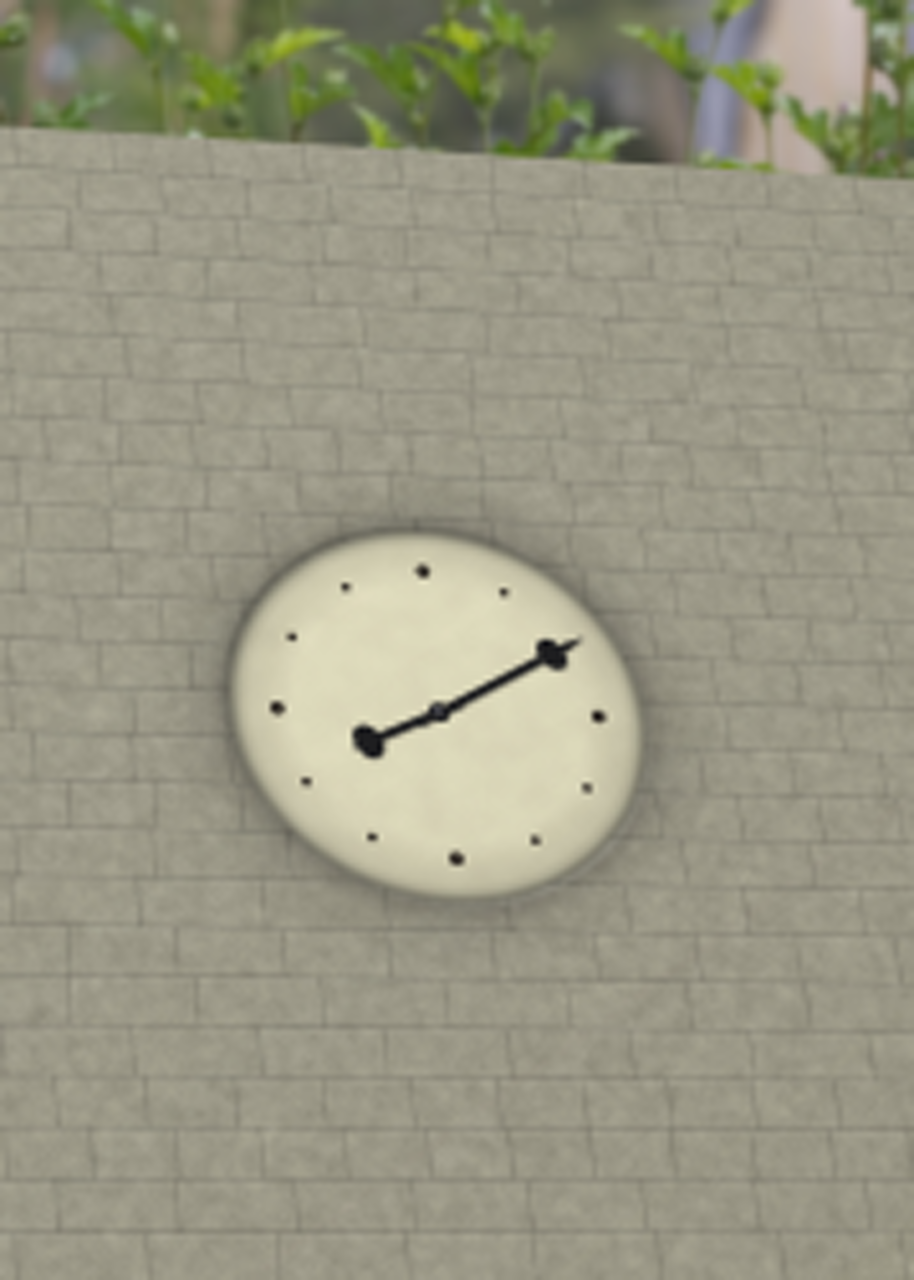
{"hour": 8, "minute": 10}
